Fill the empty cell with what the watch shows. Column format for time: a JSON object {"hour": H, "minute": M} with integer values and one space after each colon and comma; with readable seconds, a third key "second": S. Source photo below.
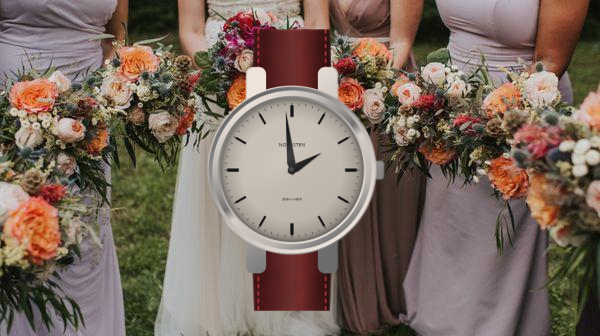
{"hour": 1, "minute": 59}
